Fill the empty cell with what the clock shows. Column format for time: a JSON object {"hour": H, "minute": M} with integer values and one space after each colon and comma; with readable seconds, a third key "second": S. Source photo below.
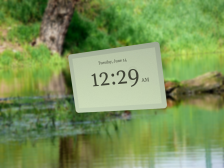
{"hour": 12, "minute": 29}
